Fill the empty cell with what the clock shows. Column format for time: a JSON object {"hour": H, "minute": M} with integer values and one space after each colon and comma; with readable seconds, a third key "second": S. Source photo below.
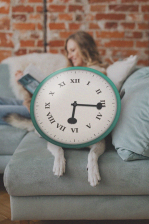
{"hour": 6, "minute": 16}
